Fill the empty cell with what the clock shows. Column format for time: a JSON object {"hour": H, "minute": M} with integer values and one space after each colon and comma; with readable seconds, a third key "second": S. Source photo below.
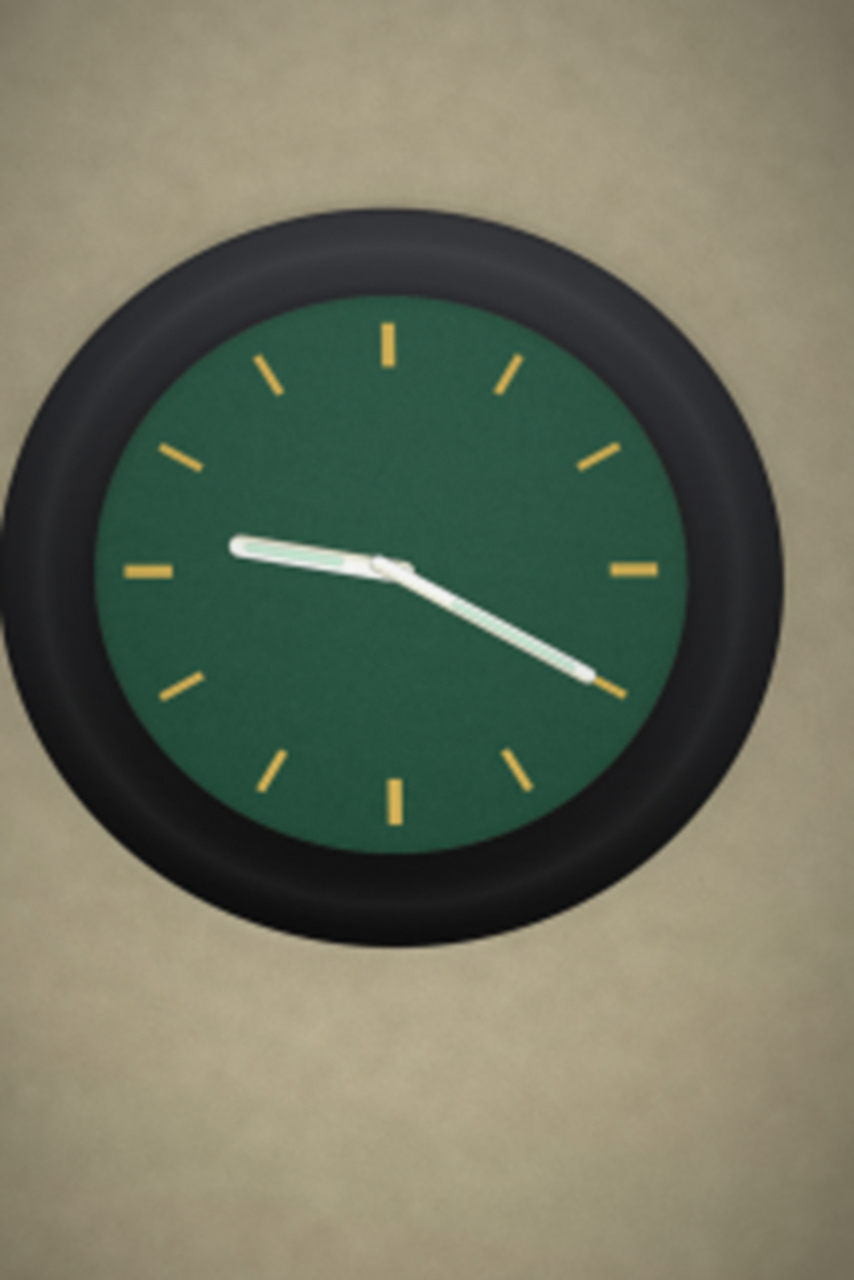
{"hour": 9, "minute": 20}
